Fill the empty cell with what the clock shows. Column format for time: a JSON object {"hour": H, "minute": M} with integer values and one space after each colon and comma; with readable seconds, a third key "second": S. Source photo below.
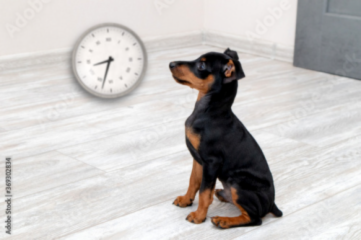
{"hour": 8, "minute": 33}
